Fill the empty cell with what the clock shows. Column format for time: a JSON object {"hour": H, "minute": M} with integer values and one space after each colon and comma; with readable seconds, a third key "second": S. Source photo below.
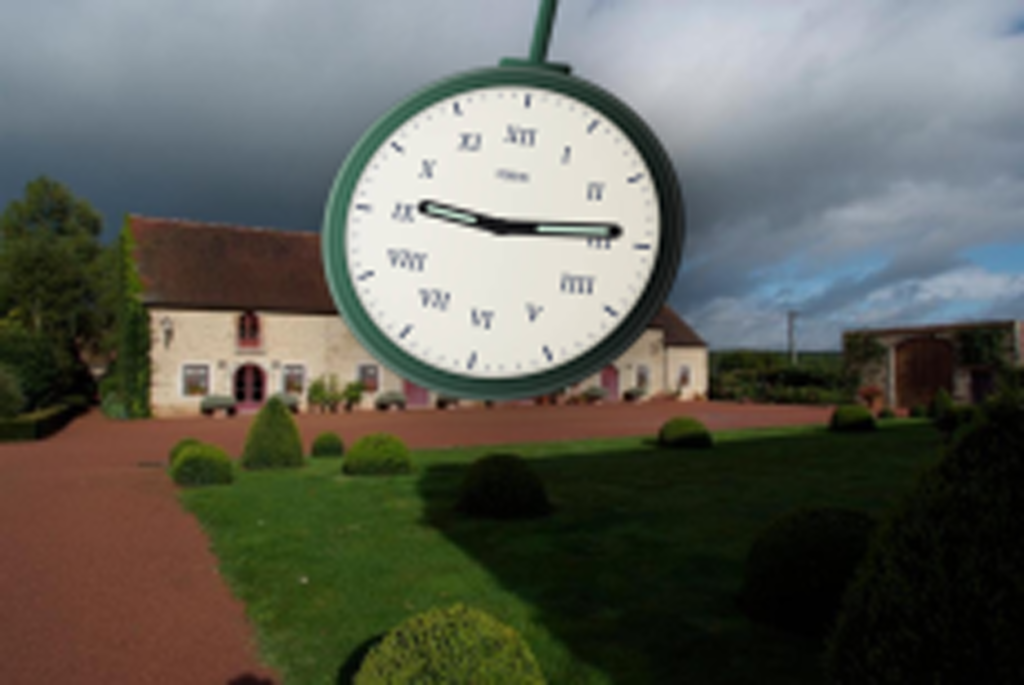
{"hour": 9, "minute": 14}
